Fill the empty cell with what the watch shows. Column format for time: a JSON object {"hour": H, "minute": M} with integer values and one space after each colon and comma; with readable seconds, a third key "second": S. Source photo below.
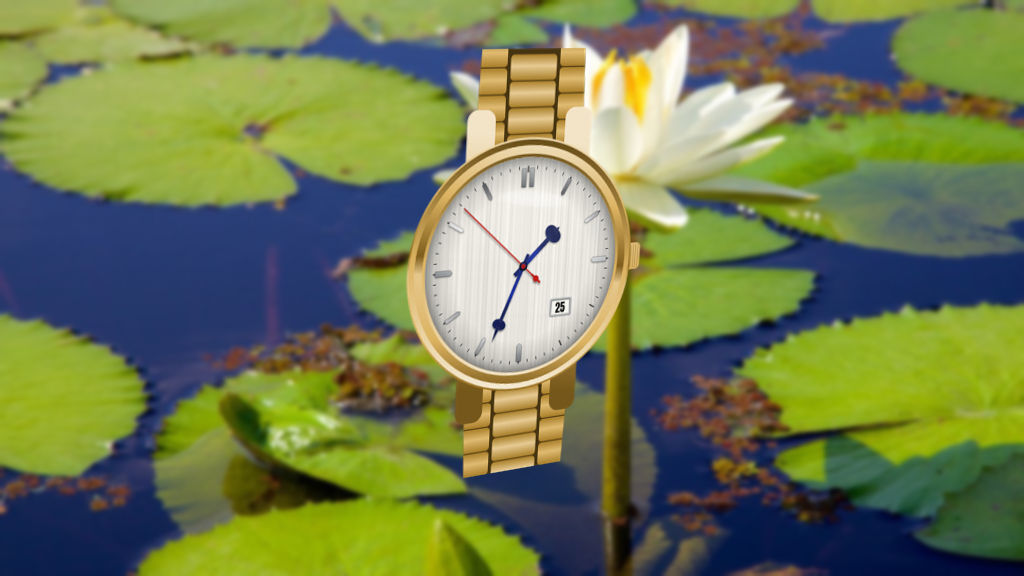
{"hour": 1, "minute": 33, "second": 52}
